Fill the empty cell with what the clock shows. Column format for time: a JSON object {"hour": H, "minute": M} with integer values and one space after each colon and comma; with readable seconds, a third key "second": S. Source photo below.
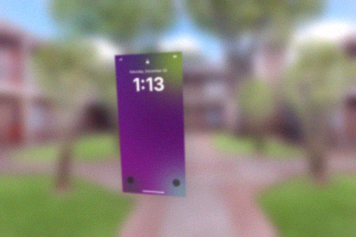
{"hour": 1, "minute": 13}
